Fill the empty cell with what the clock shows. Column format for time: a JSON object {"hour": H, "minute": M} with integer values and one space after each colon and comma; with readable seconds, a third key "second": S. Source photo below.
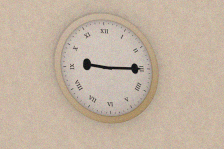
{"hour": 9, "minute": 15}
